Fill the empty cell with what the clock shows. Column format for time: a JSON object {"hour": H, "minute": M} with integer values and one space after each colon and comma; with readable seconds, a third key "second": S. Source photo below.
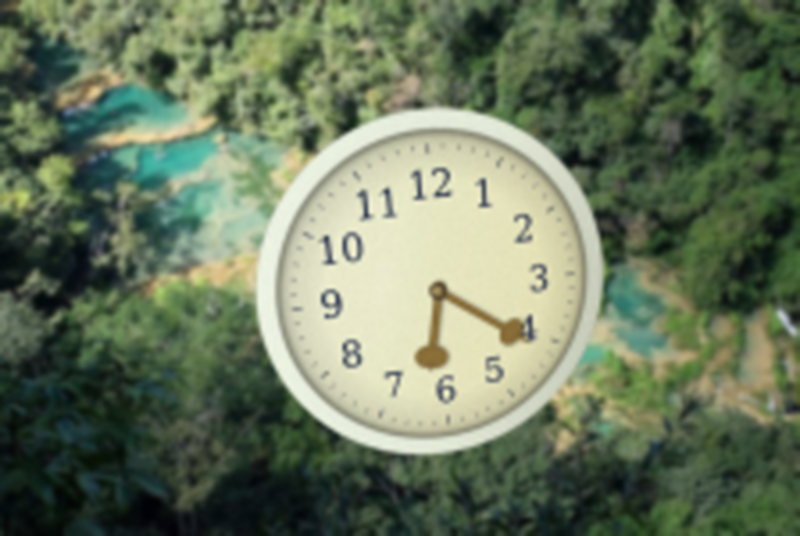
{"hour": 6, "minute": 21}
